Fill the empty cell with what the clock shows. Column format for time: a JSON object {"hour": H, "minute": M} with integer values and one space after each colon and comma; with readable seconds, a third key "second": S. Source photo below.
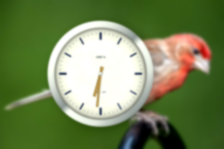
{"hour": 6, "minute": 31}
